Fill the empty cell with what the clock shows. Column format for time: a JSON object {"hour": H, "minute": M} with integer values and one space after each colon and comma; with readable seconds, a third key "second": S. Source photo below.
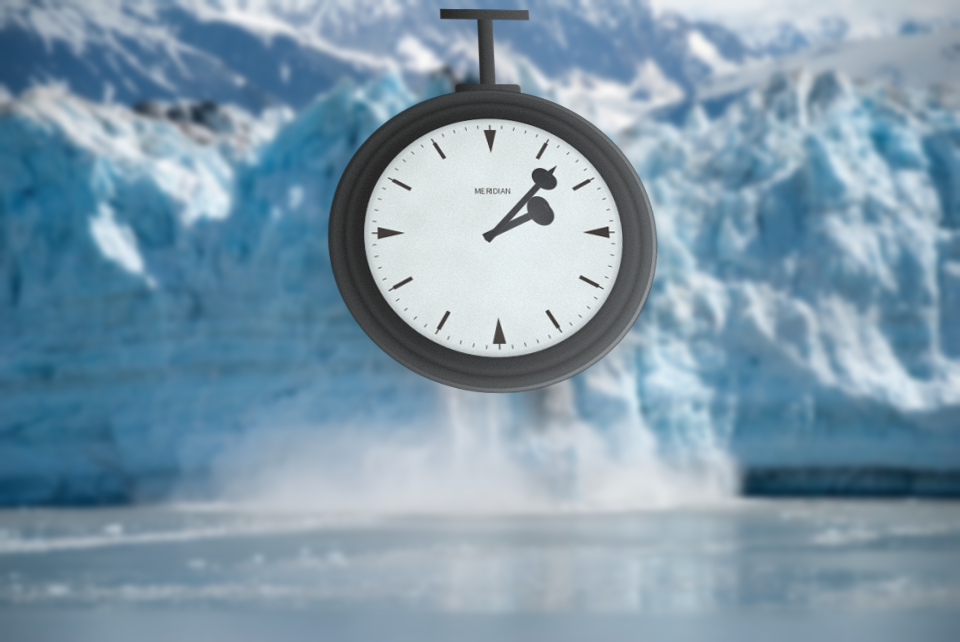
{"hour": 2, "minute": 7}
